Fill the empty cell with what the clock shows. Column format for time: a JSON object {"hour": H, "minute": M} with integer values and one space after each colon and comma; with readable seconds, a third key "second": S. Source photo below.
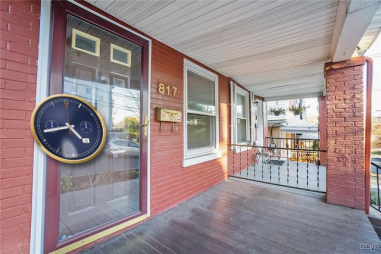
{"hour": 4, "minute": 43}
